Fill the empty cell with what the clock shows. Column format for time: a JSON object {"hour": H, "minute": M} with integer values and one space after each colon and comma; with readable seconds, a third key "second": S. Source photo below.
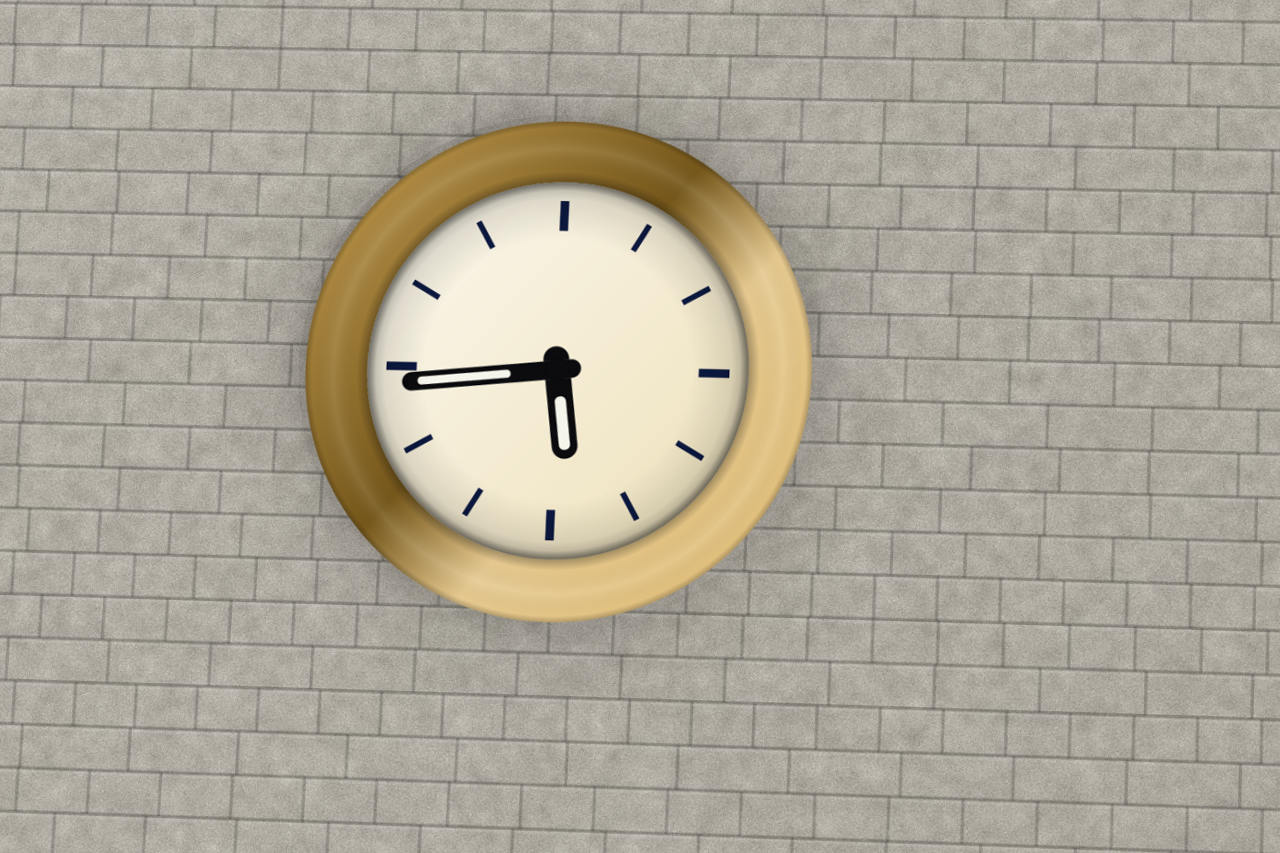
{"hour": 5, "minute": 44}
